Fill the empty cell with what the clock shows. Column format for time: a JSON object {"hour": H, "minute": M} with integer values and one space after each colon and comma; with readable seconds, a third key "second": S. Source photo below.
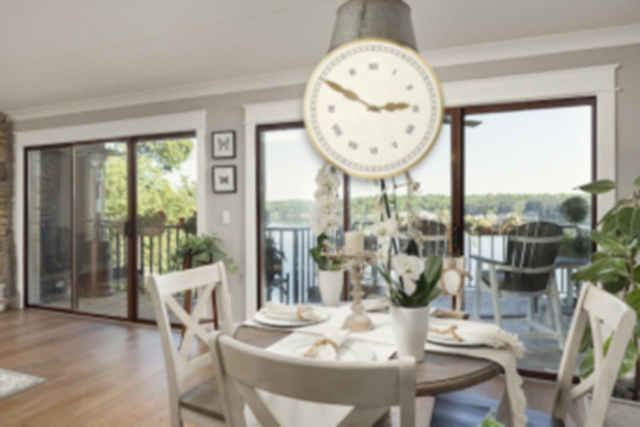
{"hour": 2, "minute": 50}
